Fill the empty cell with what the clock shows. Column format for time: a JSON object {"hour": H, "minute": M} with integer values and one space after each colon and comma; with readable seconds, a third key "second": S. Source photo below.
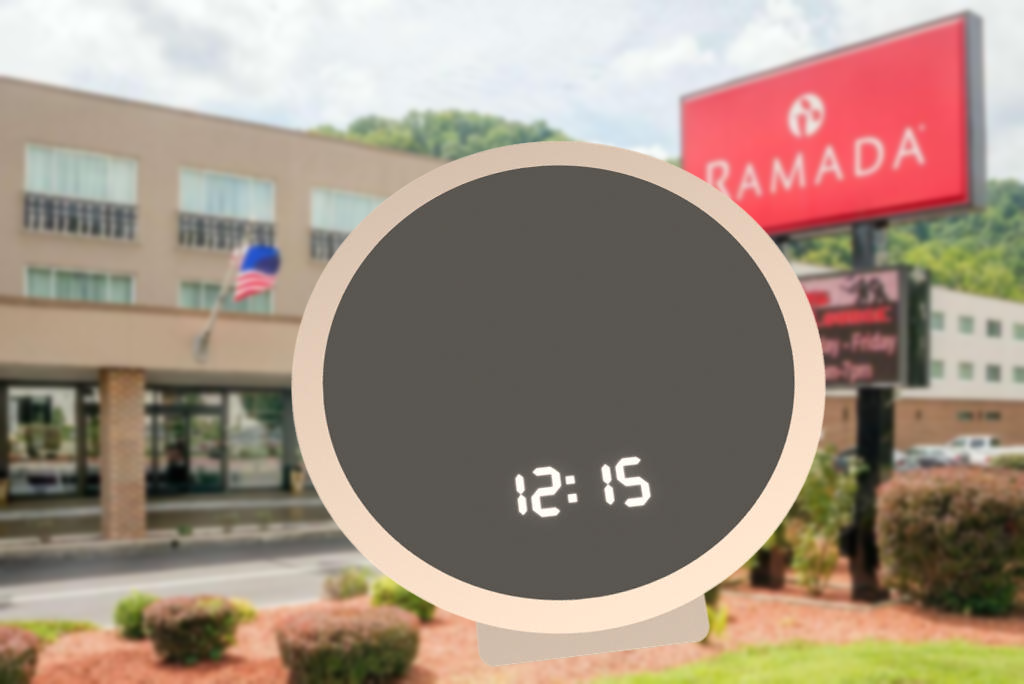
{"hour": 12, "minute": 15}
